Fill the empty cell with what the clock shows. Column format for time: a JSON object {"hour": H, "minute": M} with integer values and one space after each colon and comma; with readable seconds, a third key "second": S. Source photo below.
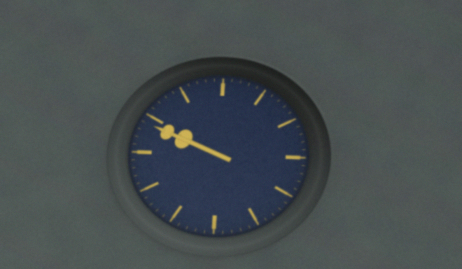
{"hour": 9, "minute": 49}
